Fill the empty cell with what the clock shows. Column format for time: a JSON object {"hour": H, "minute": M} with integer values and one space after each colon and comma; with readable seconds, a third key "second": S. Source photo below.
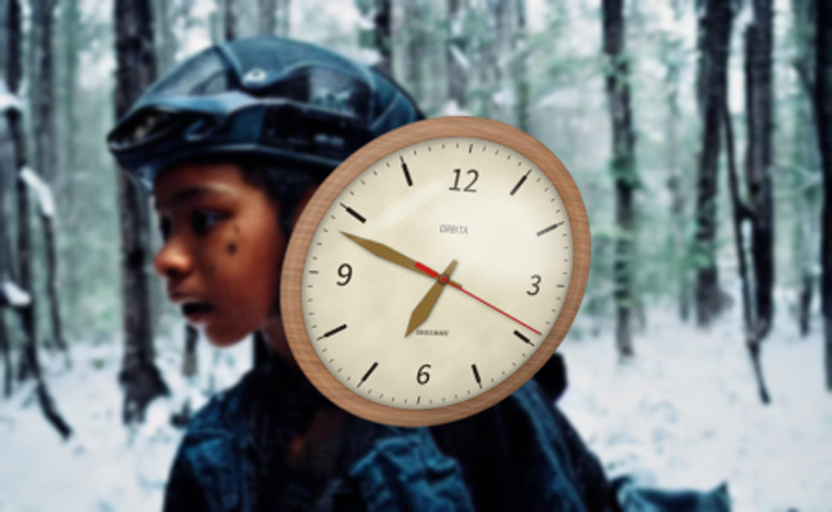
{"hour": 6, "minute": 48, "second": 19}
